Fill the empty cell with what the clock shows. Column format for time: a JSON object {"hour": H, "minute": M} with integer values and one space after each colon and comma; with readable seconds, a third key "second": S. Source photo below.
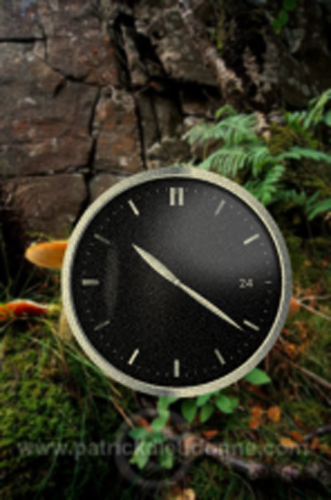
{"hour": 10, "minute": 21}
